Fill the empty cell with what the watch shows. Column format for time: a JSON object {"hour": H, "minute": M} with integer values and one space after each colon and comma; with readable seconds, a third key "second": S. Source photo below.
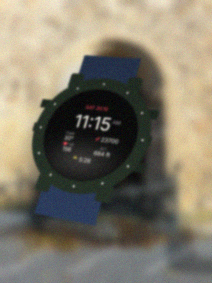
{"hour": 11, "minute": 15}
